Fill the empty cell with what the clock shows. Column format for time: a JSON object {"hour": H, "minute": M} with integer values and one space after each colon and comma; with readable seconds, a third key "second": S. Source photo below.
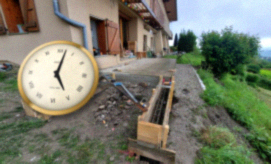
{"hour": 5, "minute": 2}
